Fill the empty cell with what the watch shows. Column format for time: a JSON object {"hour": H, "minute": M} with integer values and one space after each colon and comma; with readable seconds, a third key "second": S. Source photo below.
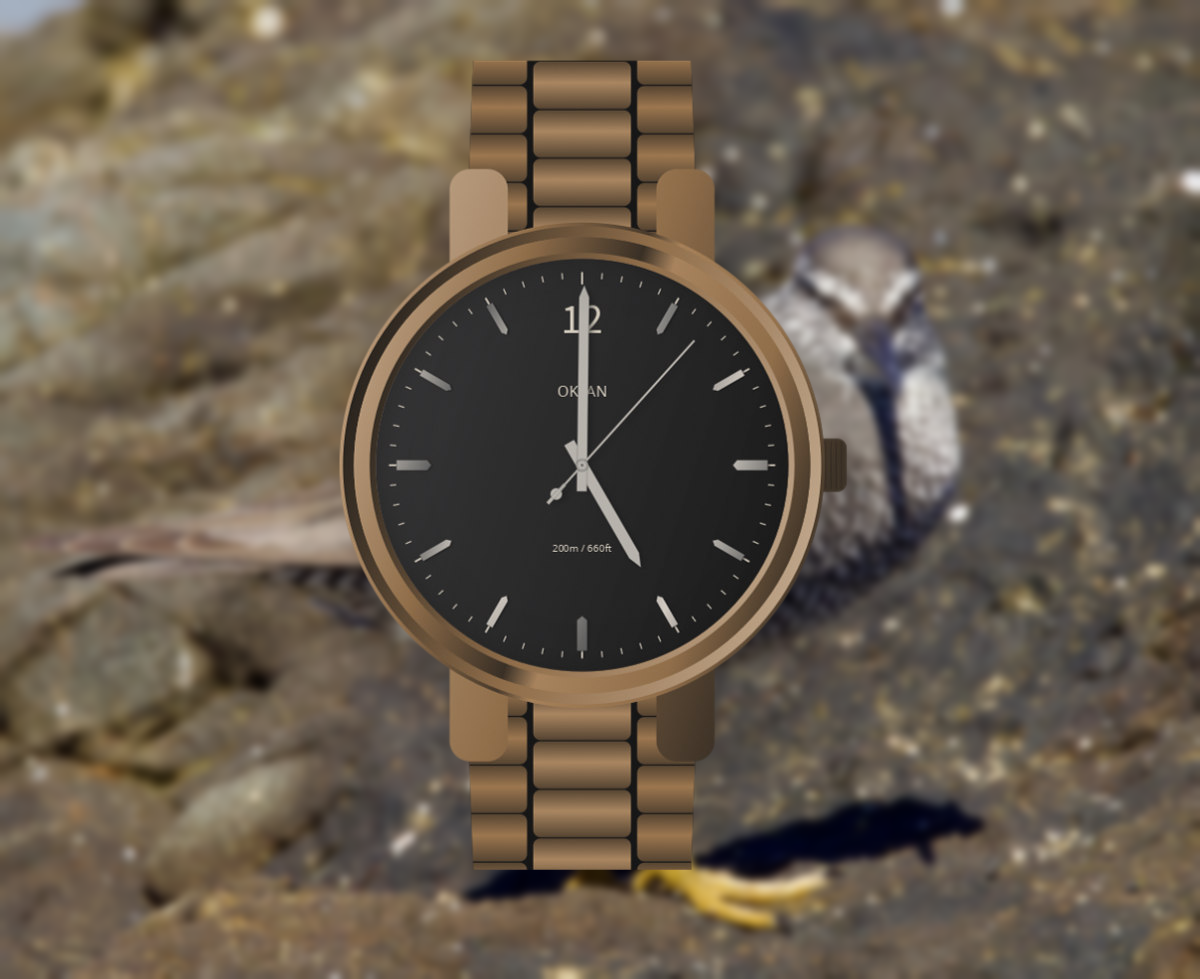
{"hour": 5, "minute": 0, "second": 7}
